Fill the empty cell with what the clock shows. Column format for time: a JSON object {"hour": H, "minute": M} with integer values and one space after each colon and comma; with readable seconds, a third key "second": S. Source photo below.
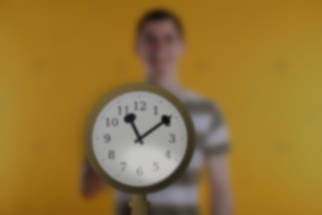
{"hour": 11, "minute": 9}
